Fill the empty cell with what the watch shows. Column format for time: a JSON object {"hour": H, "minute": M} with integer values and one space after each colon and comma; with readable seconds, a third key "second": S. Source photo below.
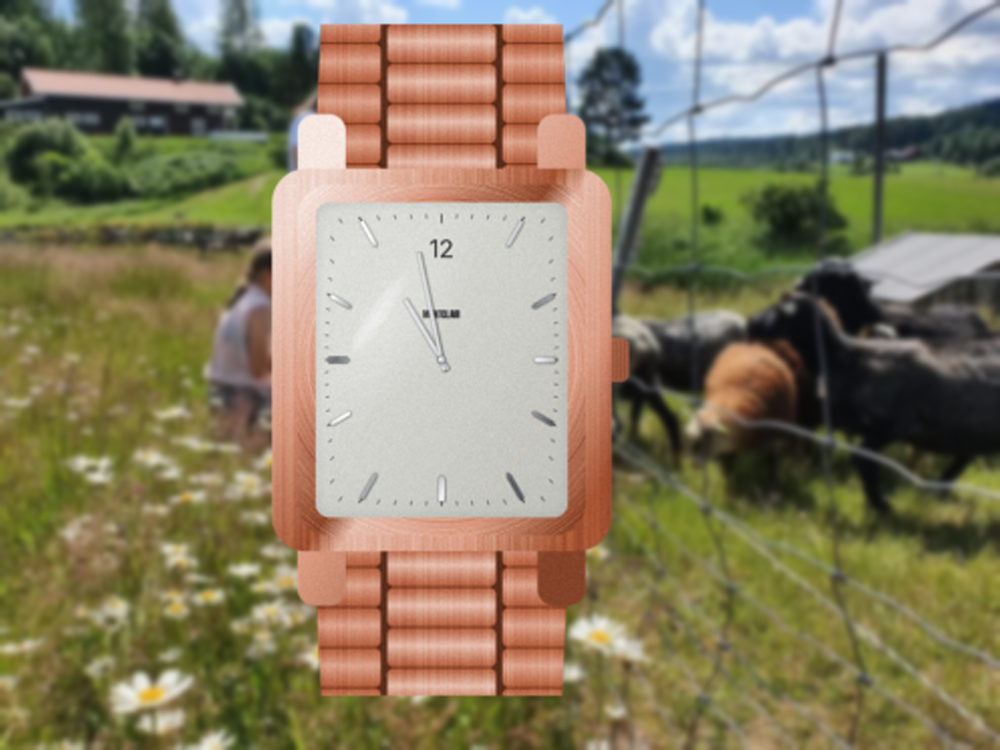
{"hour": 10, "minute": 58}
